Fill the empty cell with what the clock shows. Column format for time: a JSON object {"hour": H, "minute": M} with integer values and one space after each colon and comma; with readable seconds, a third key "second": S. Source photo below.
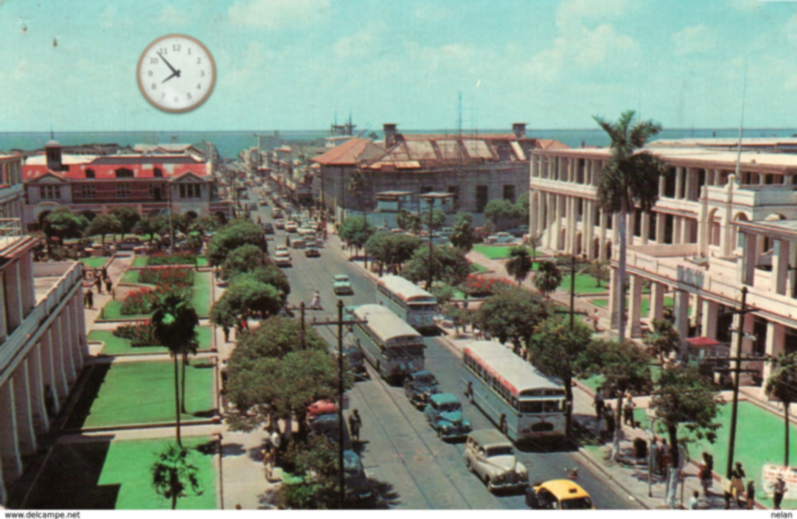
{"hour": 7, "minute": 53}
